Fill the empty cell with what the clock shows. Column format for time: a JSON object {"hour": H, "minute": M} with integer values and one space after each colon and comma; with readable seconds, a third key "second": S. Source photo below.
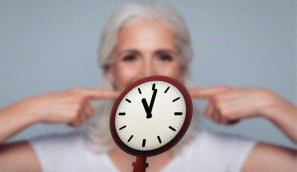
{"hour": 11, "minute": 1}
